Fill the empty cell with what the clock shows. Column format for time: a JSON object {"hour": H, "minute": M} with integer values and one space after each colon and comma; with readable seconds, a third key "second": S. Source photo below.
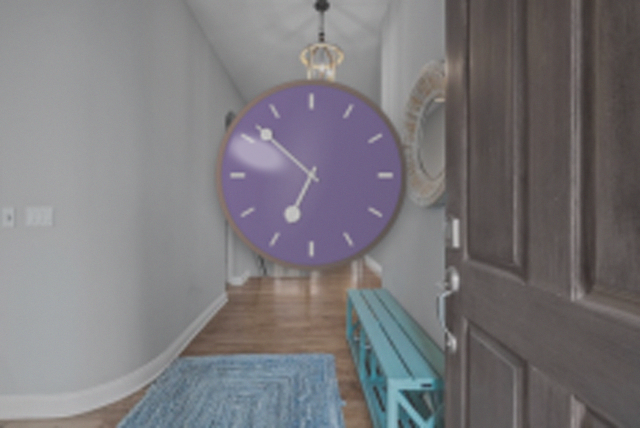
{"hour": 6, "minute": 52}
